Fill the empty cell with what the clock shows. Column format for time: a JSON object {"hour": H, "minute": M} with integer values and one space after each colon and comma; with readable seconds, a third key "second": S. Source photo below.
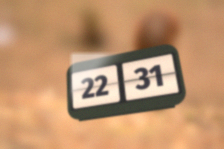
{"hour": 22, "minute": 31}
